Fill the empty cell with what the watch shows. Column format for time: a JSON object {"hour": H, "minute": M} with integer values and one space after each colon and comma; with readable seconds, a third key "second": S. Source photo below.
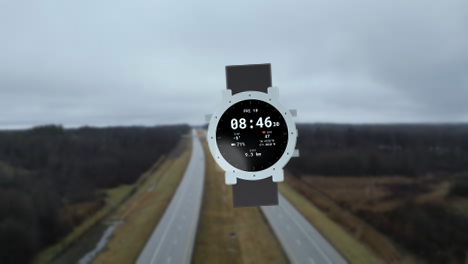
{"hour": 8, "minute": 46}
